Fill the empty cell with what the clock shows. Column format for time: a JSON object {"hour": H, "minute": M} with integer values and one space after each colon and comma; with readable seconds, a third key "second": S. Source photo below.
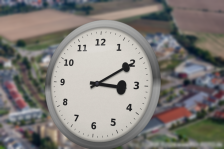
{"hour": 3, "minute": 10}
